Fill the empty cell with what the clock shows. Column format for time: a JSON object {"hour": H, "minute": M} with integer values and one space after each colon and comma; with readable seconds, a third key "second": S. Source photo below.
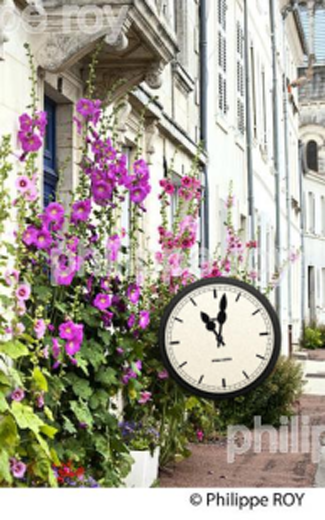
{"hour": 11, "minute": 2}
